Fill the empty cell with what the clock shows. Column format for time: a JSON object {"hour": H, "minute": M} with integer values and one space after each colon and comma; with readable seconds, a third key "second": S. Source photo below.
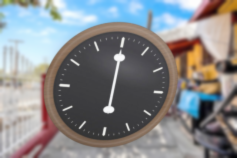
{"hour": 6, "minute": 0}
